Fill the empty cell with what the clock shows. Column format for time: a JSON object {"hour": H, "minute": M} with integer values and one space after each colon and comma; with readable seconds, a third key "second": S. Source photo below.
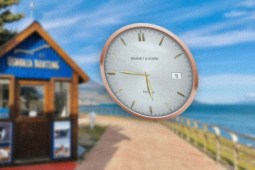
{"hour": 5, "minute": 46}
